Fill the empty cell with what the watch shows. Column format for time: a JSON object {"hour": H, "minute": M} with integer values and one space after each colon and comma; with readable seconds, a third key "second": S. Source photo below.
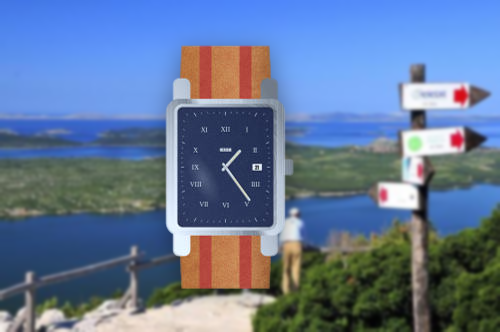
{"hour": 1, "minute": 24}
